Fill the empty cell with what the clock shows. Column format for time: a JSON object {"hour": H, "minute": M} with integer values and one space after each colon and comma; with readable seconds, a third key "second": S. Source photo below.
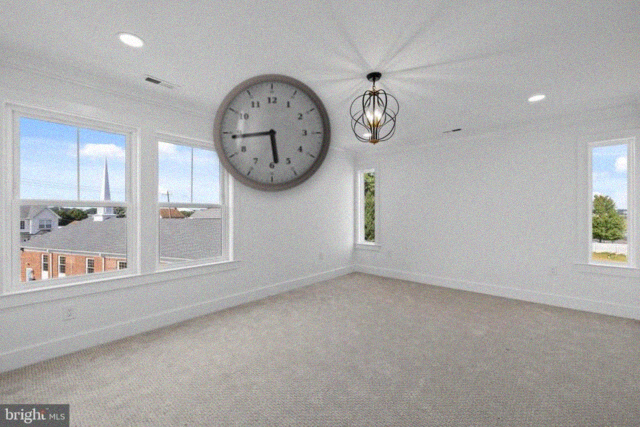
{"hour": 5, "minute": 44}
